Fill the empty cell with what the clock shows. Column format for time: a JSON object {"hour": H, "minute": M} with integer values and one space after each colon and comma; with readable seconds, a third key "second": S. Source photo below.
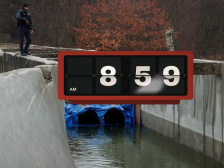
{"hour": 8, "minute": 59}
